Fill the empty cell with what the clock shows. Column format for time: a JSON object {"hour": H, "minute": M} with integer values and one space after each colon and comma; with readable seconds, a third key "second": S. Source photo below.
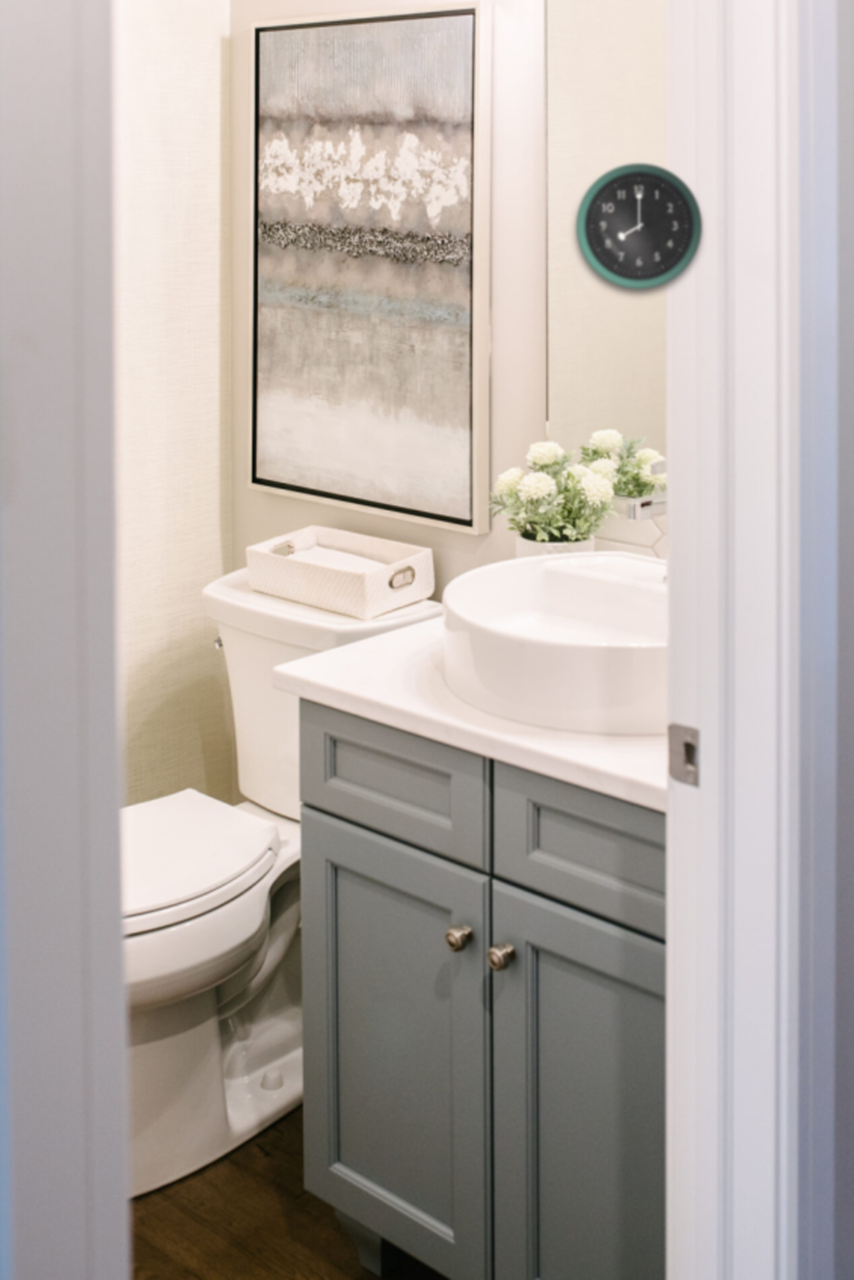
{"hour": 8, "minute": 0}
